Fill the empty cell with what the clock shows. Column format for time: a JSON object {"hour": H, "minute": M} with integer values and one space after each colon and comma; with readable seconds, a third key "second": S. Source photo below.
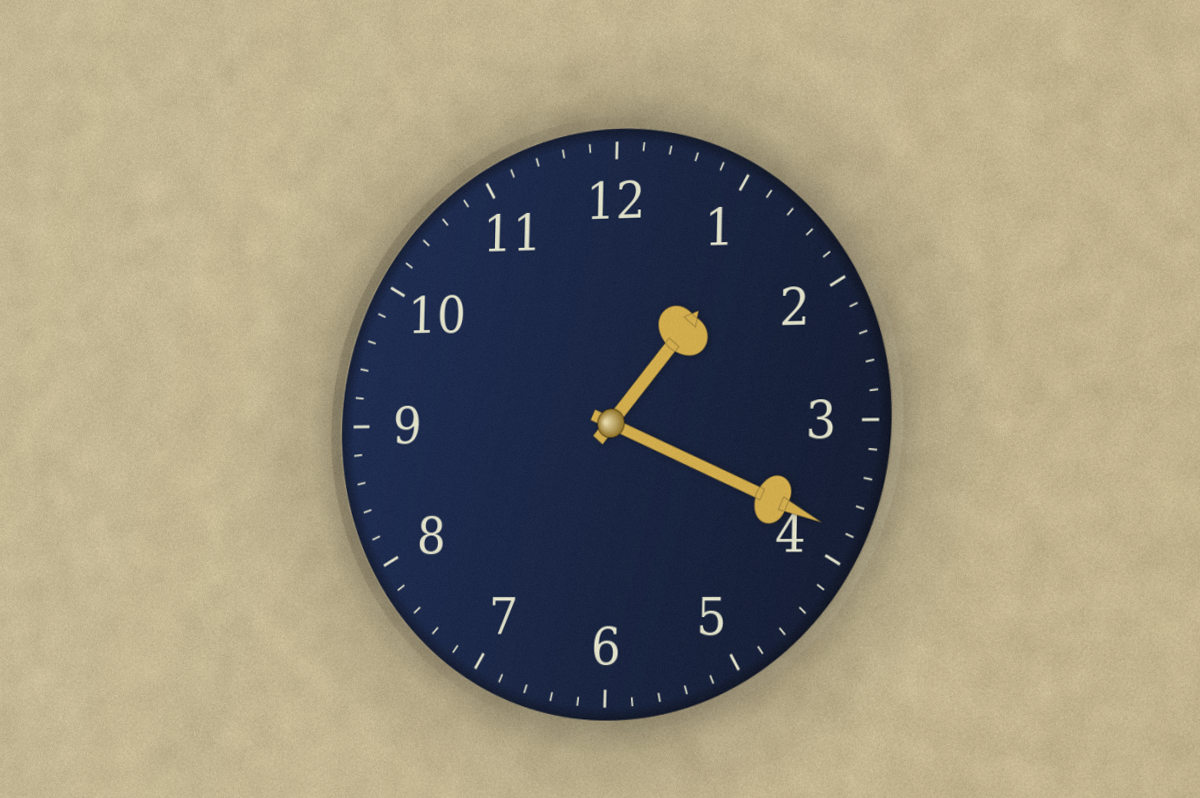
{"hour": 1, "minute": 19}
